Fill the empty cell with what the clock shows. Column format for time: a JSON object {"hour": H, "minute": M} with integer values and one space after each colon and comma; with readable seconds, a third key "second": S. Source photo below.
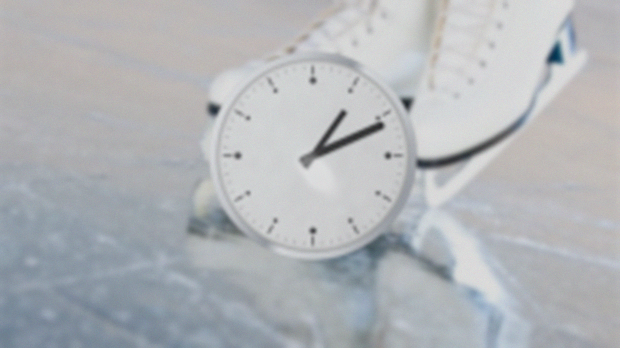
{"hour": 1, "minute": 11}
